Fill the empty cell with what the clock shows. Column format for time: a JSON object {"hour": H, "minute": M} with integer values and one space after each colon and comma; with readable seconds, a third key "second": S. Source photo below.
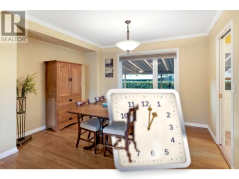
{"hour": 1, "minute": 2}
